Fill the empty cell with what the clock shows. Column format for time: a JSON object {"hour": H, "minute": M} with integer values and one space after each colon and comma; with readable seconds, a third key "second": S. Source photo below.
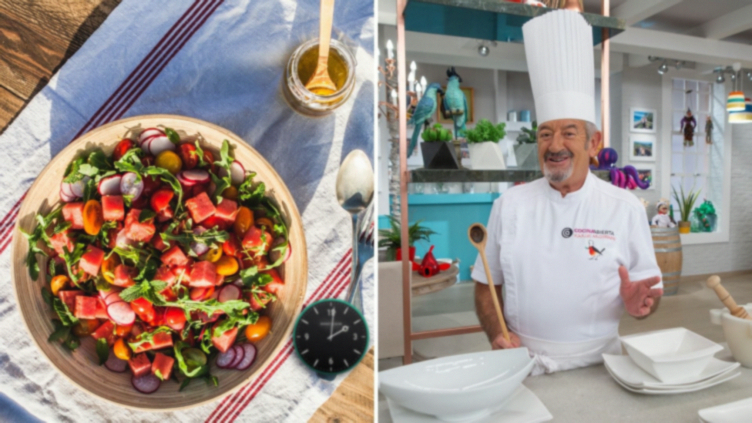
{"hour": 2, "minute": 1}
